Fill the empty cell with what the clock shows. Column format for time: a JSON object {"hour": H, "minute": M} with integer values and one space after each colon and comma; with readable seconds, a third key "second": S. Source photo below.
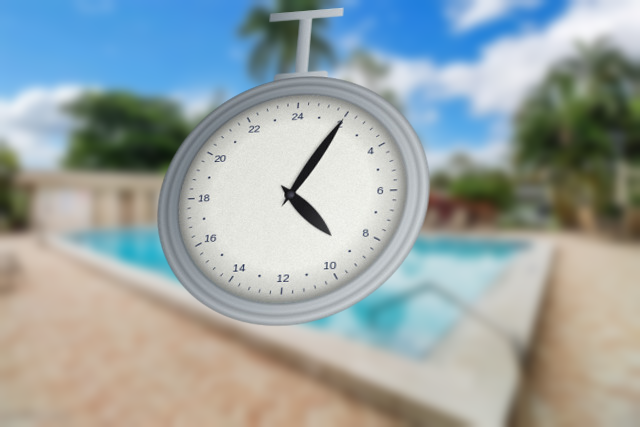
{"hour": 9, "minute": 5}
